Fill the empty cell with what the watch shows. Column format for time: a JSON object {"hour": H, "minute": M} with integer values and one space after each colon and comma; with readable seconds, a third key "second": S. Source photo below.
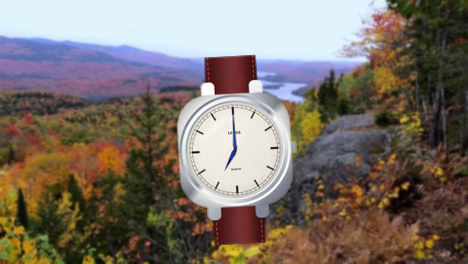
{"hour": 7, "minute": 0}
